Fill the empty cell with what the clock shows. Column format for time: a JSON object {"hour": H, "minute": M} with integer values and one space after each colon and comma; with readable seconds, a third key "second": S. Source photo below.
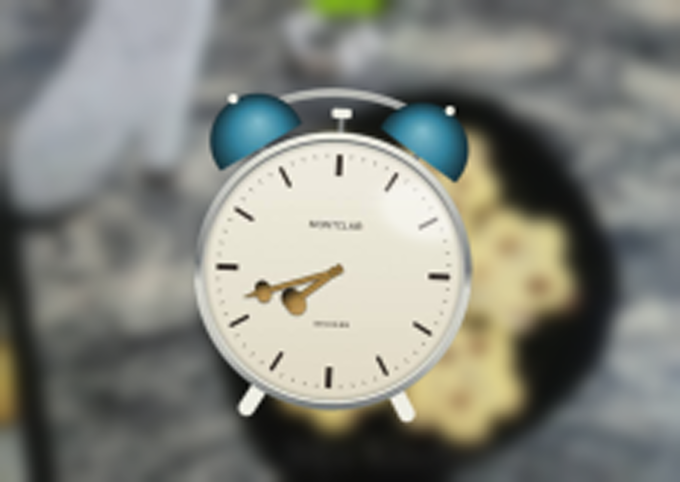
{"hour": 7, "minute": 42}
